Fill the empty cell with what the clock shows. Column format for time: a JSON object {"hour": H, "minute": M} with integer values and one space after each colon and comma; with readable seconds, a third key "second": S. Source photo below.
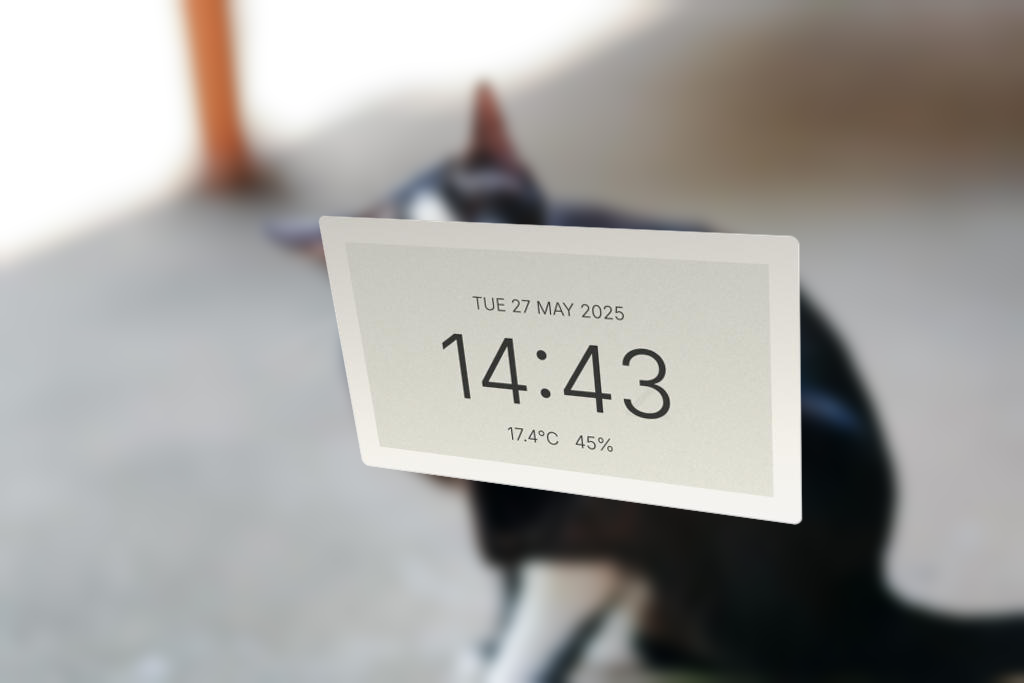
{"hour": 14, "minute": 43}
